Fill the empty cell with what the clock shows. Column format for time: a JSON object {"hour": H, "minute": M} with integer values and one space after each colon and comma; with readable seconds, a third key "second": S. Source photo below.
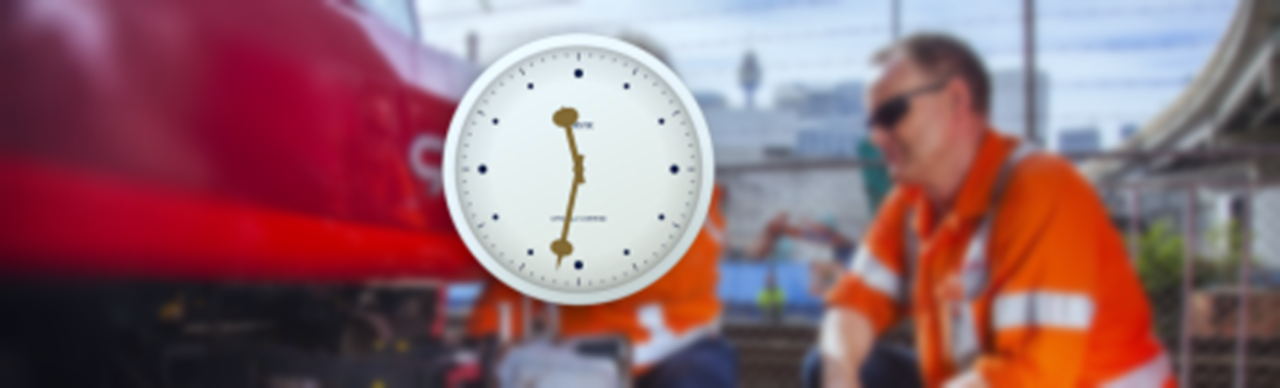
{"hour": 11, "minute": 32}
